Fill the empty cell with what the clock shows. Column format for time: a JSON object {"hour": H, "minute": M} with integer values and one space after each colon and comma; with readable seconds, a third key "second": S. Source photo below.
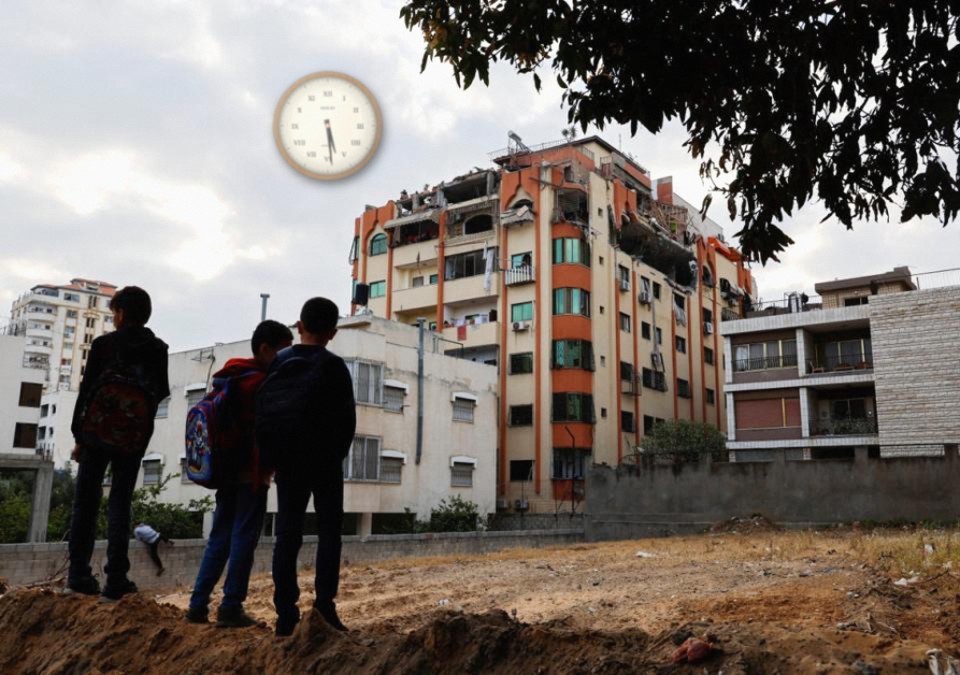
{"hour": 5, "minute": 29}
